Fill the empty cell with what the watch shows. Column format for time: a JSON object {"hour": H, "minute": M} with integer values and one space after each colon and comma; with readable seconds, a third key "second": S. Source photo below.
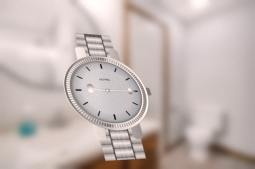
{"hour": 9, "minute": 15}
